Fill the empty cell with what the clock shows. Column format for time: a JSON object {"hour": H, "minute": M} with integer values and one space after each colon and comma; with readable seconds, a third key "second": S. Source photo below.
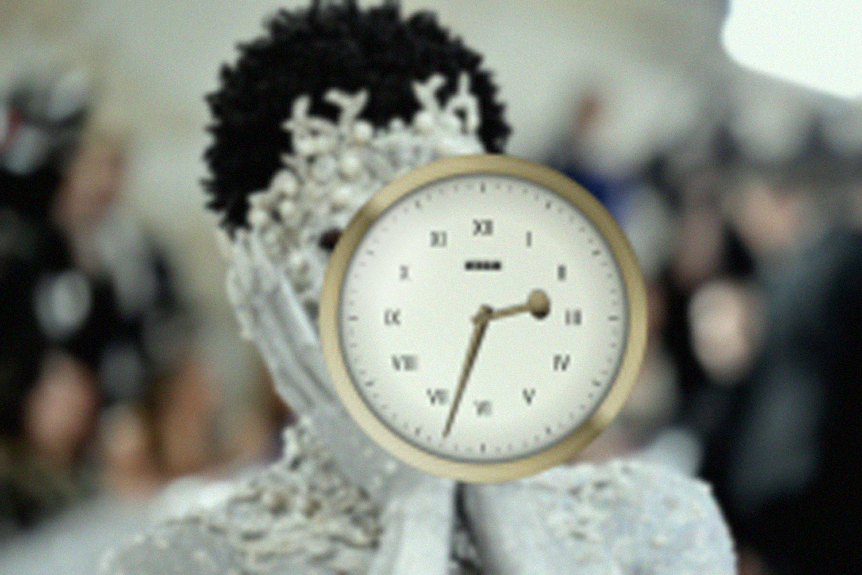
{"hour": 2, "minute": 33}
